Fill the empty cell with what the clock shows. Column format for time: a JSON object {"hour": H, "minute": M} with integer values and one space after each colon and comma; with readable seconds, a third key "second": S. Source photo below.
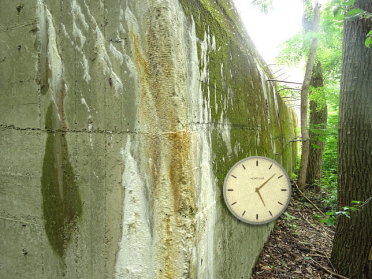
{"hour": 5, "minute": 8}
